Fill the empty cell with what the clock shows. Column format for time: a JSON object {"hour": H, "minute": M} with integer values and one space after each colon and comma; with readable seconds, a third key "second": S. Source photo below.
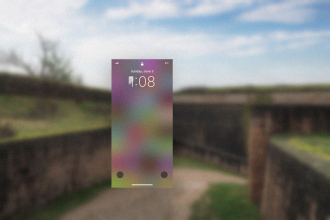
{"hour": 1, "minute": 8}
